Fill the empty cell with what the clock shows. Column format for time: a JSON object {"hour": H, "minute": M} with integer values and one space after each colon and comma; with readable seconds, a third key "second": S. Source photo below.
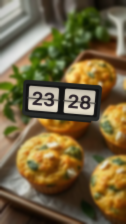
{"hour": 23, "minute": 28}
